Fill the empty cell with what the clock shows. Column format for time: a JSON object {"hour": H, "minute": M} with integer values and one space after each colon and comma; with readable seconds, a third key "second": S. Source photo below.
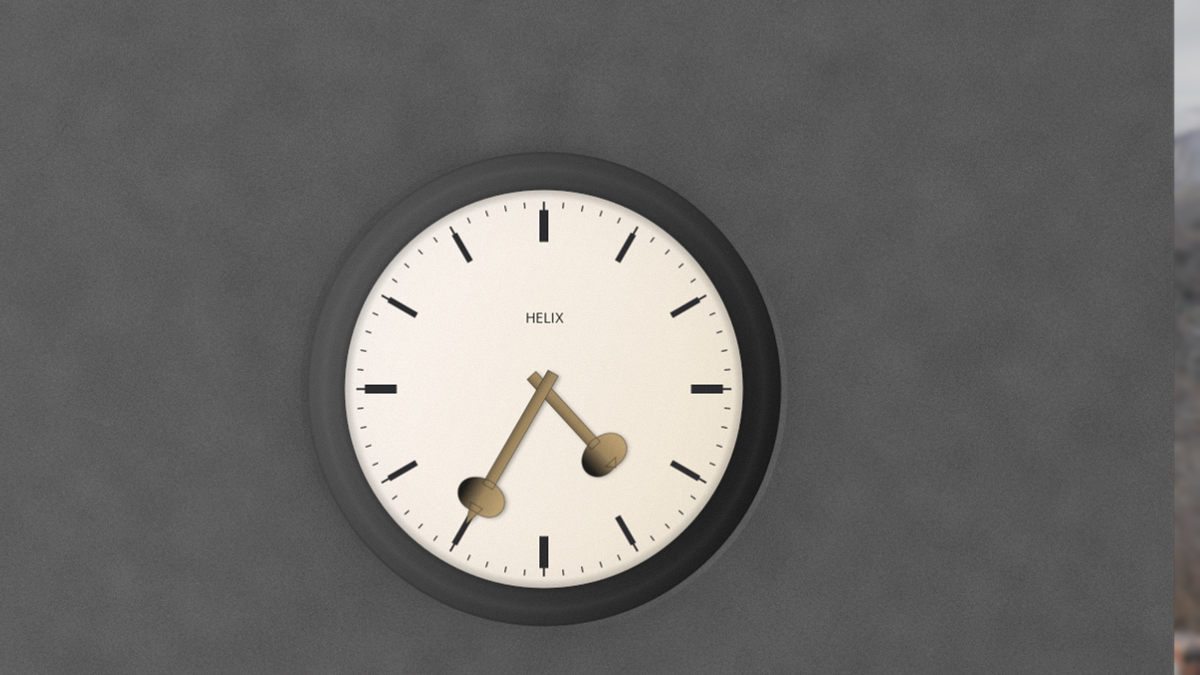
{"hour": 4, "minute": 35}
